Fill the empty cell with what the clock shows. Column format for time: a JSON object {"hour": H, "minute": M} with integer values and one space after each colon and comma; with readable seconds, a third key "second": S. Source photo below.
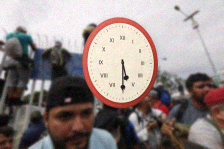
{"hour": 5, "minute": 30}
